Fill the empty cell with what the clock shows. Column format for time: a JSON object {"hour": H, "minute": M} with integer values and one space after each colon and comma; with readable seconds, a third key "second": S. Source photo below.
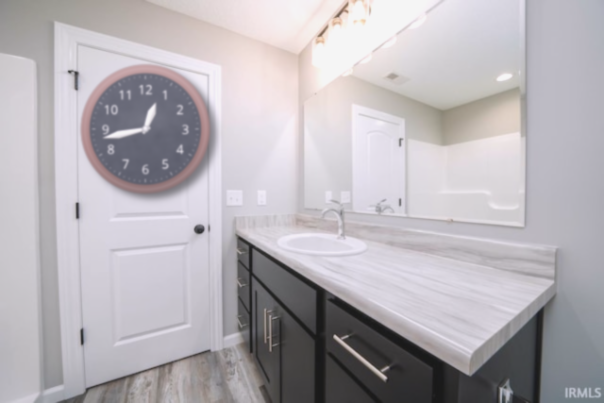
{"hour": 12, "minute": 43}
